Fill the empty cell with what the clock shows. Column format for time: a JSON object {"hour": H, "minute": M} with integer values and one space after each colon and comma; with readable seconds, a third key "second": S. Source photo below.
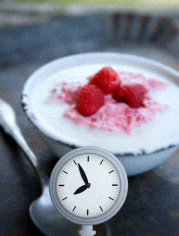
{"hour": 7, "minute": 56}
